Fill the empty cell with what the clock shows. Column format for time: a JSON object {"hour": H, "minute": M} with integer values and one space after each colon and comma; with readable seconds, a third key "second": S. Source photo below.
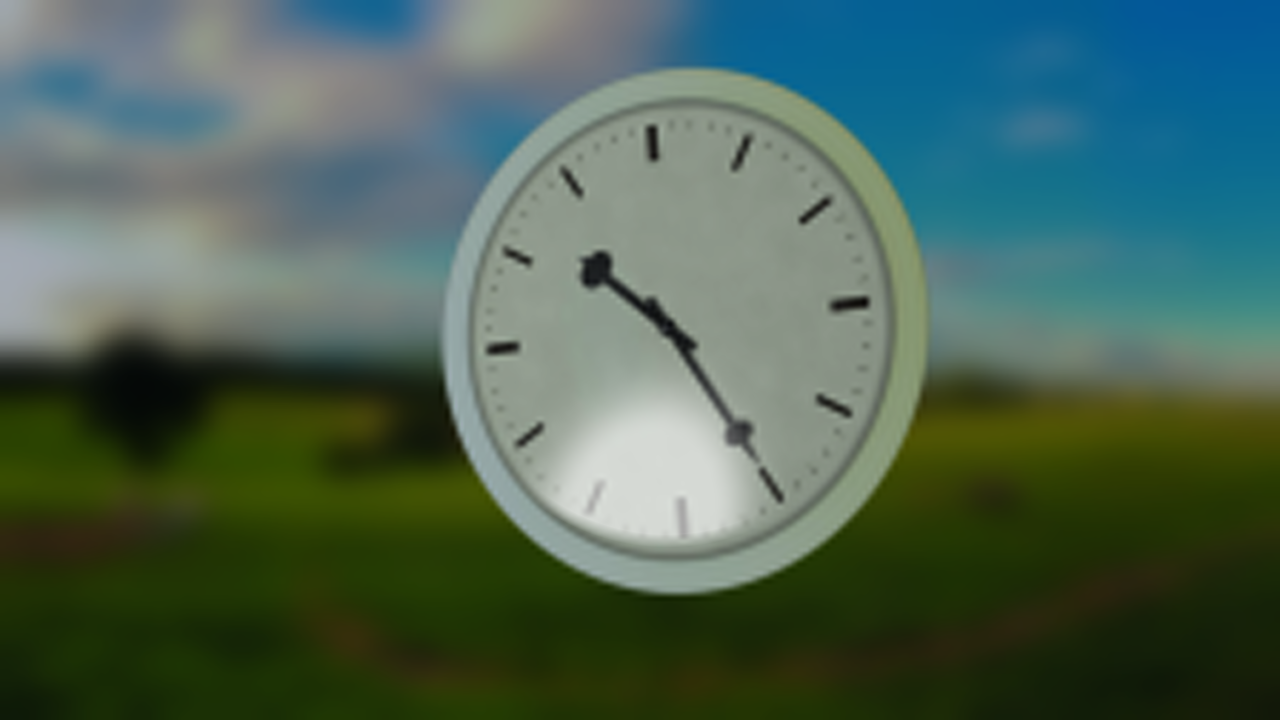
{"hour": 10, "minute": 25}
